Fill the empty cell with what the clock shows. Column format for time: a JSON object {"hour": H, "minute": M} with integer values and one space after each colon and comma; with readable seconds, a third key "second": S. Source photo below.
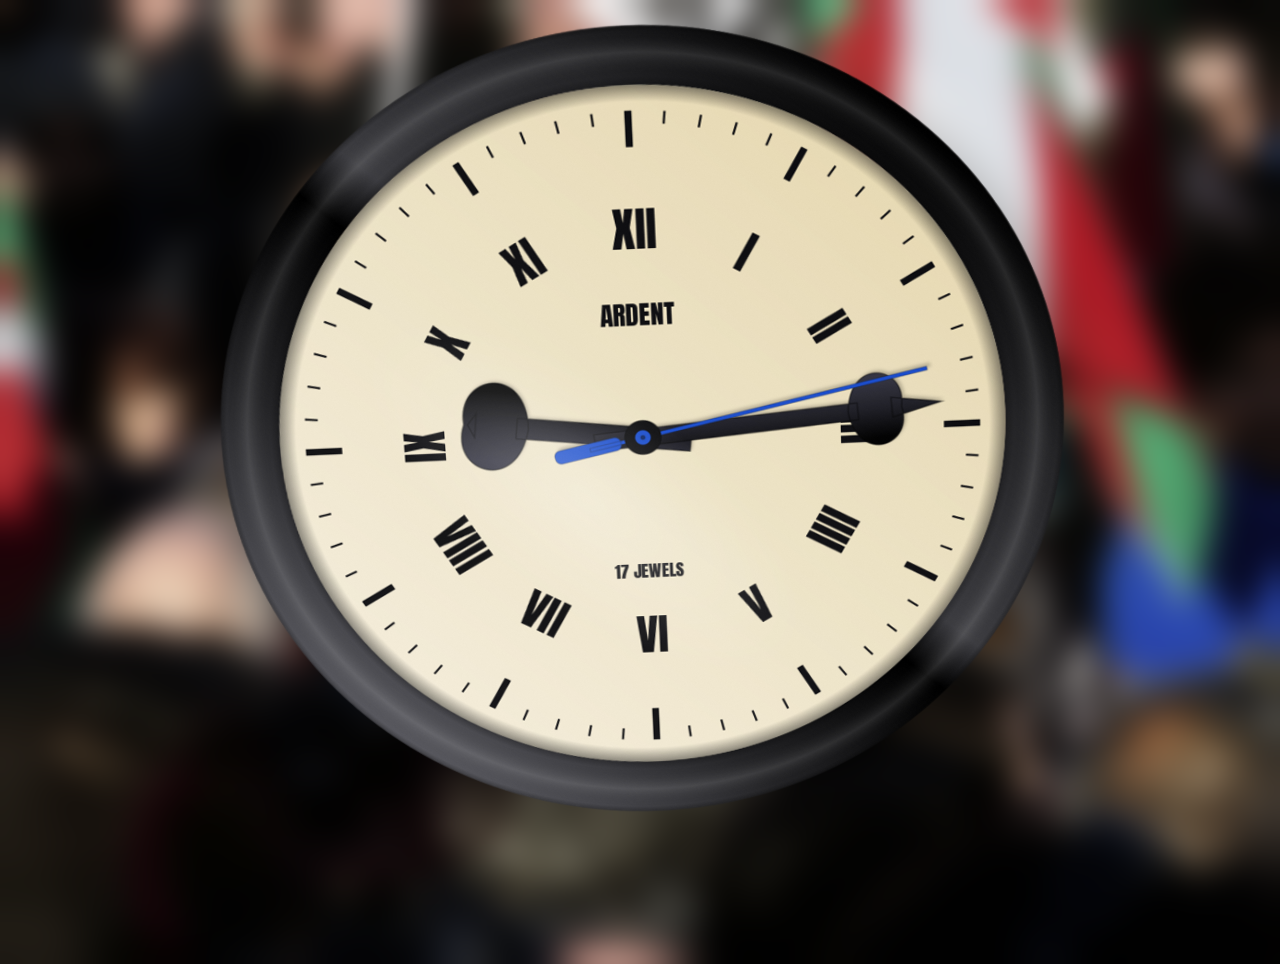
{"hour": 9, "minute": 14, "second": 13}
